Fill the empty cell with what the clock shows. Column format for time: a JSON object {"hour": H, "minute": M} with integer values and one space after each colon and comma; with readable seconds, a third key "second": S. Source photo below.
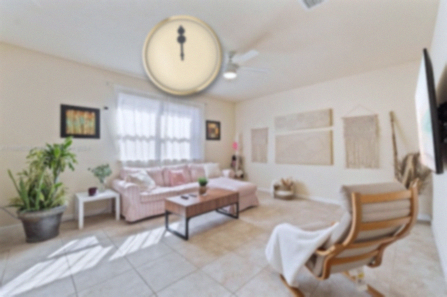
{"hour": 12, "minute": 0}
